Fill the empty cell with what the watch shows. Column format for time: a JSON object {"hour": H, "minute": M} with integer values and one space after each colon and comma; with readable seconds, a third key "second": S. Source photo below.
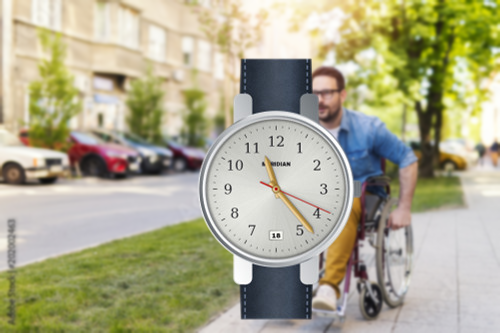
{"hour": 11, "minute": 23, "second": 19}
